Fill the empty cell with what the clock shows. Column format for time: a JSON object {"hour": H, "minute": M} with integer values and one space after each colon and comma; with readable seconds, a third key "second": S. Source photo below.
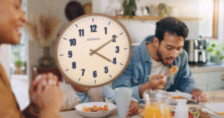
{"hour": 4, "minute": 10}
